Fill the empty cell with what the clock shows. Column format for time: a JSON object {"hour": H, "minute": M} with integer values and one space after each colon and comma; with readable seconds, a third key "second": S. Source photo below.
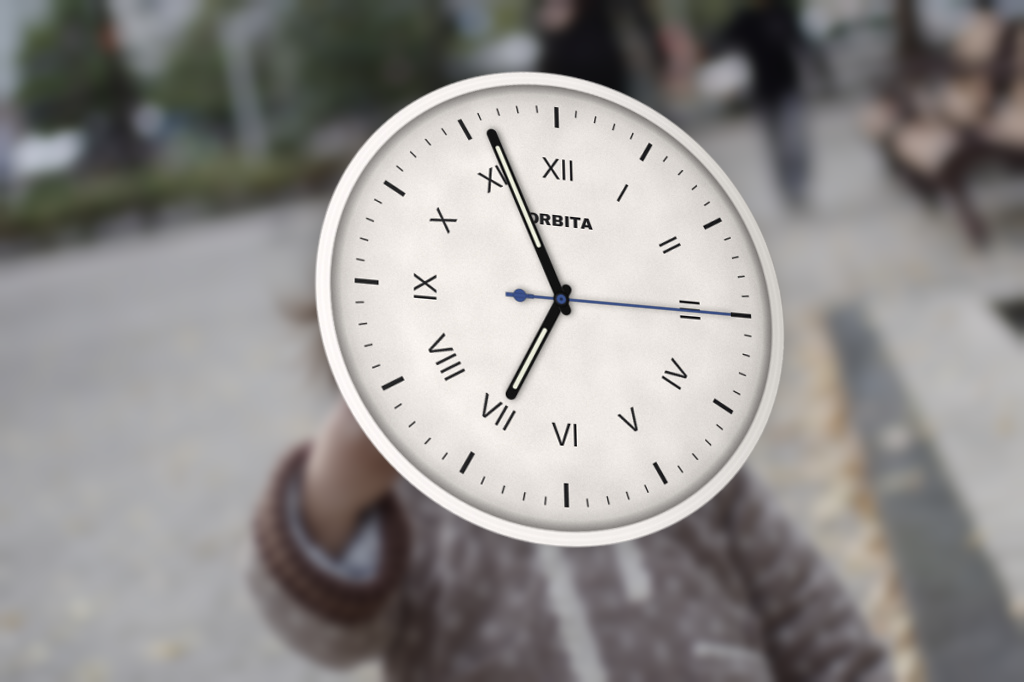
{"hour": 6, "minute": 56, "second": 15}
